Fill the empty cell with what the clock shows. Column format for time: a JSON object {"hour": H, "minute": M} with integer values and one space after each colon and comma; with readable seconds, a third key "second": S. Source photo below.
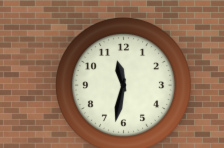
{"hour": 11, "minute": 32}
